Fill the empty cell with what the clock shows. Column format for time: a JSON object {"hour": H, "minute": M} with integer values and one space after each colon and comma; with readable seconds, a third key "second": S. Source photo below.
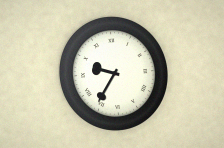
{"hour": 9, "minute": 36}
